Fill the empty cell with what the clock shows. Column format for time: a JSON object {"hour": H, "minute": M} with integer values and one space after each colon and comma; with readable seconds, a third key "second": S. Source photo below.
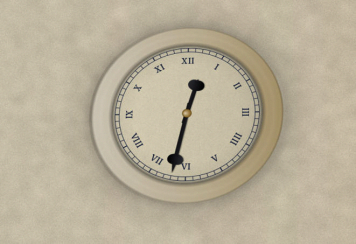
{"hour": 12, "minute": 32}
